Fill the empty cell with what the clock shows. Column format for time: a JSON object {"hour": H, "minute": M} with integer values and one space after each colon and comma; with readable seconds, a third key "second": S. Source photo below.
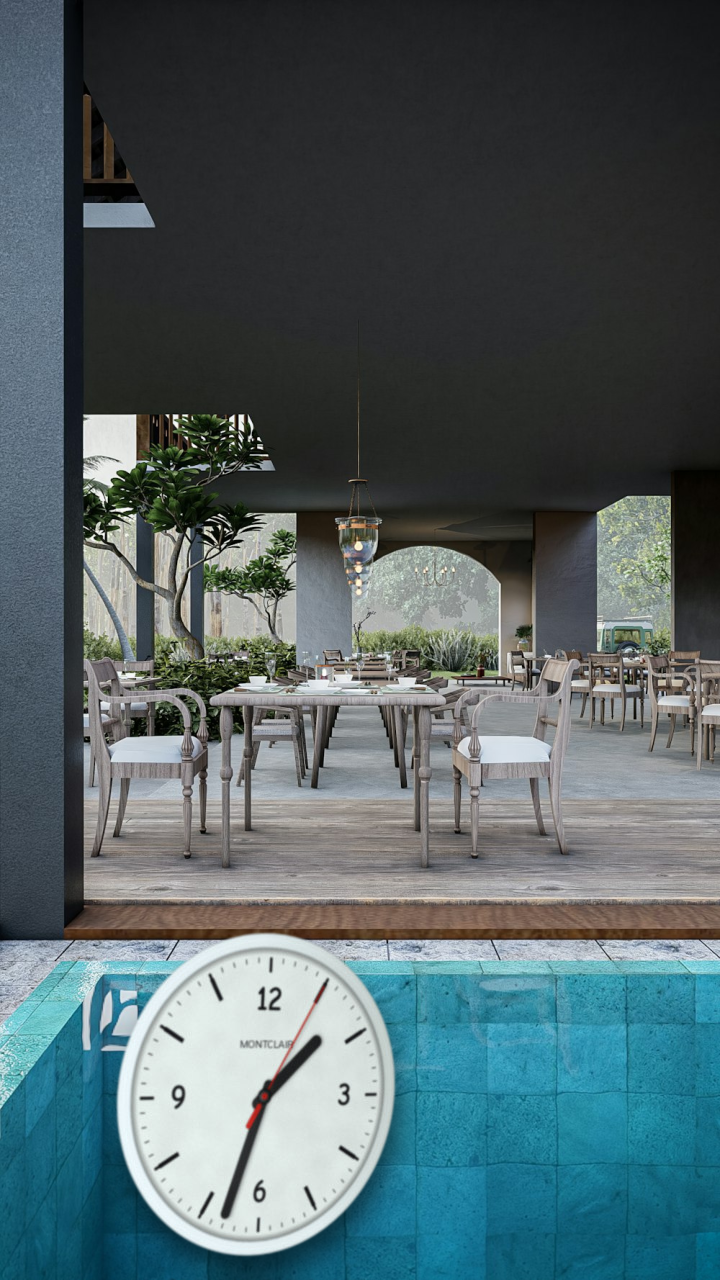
{"hour": 1, "minute": 33, "second": 5}
